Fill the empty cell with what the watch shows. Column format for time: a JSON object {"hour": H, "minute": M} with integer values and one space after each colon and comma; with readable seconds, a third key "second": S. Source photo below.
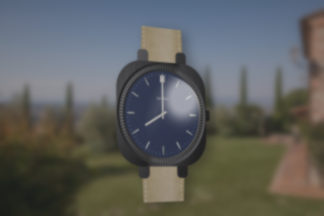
{"hour": 8, "minute": 0}
